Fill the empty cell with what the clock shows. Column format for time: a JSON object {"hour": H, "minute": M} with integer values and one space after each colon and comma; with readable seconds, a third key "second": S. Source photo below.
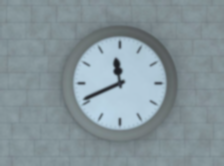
{"hour": 11, "minute": 41}
